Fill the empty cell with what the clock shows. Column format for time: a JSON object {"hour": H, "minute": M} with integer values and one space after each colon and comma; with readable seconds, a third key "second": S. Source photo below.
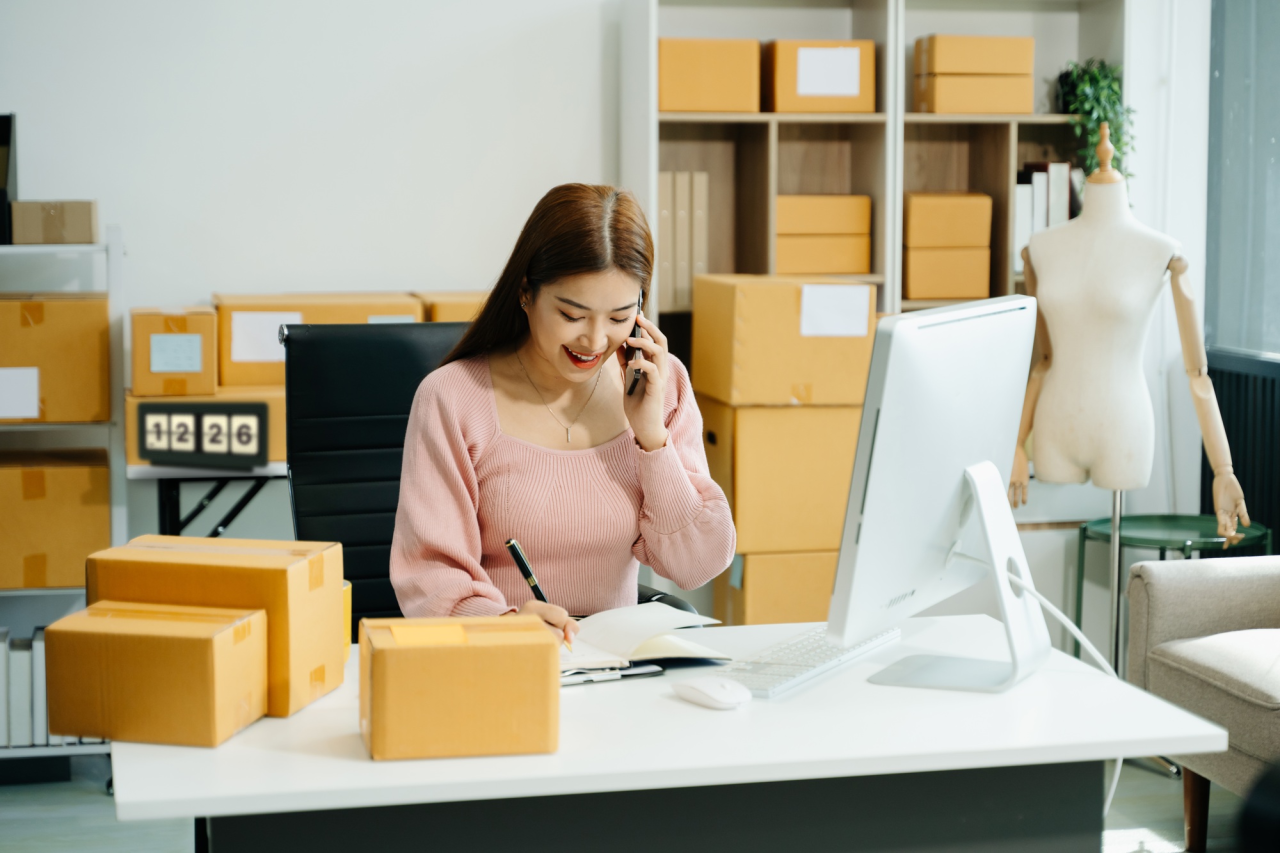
{"hour": 12, "minute": 26}
